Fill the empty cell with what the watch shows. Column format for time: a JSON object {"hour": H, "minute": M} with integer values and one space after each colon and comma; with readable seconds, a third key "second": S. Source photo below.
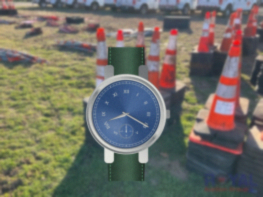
{"hour": 8, "minute": 20}
